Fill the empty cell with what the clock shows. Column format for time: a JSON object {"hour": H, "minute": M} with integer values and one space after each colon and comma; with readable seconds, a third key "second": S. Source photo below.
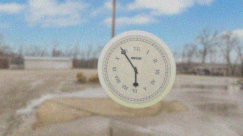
{"hour": 5, "minute": 54}
